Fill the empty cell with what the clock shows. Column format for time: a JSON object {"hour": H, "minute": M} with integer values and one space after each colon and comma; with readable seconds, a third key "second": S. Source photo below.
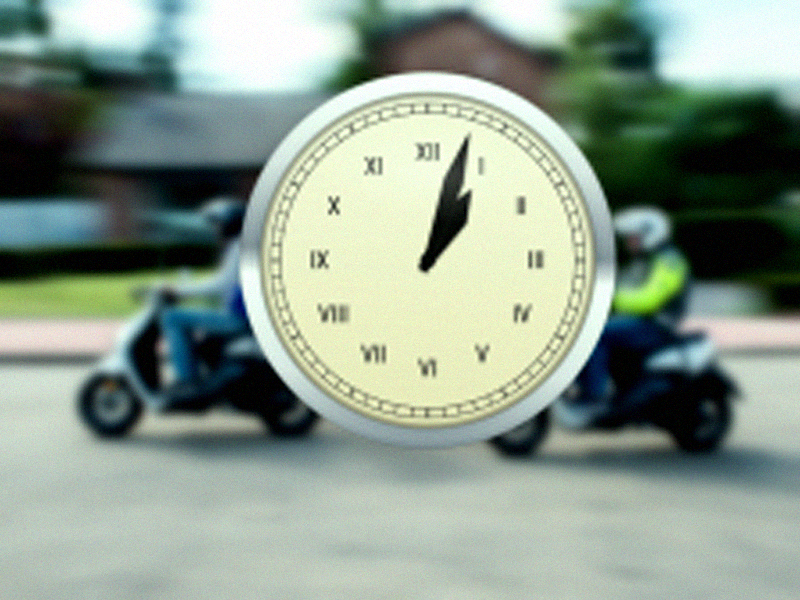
{"hour": 1, "minute": 3}
